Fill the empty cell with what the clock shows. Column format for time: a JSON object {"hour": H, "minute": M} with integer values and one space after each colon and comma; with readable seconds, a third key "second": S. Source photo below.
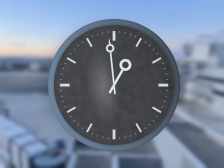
{"hour": 12, "minute": 59}
